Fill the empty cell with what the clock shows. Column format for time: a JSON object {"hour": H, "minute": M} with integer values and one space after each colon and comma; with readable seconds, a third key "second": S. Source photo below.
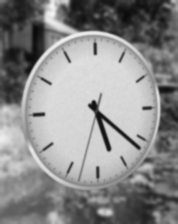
{"hour": 5, "minute": 21, "second": 33}
